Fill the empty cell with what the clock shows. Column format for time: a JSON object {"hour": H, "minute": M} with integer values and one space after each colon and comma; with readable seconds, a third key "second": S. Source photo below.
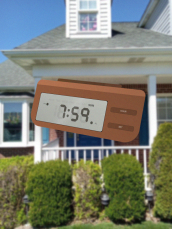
{"hour": 7, "minute": 59}
